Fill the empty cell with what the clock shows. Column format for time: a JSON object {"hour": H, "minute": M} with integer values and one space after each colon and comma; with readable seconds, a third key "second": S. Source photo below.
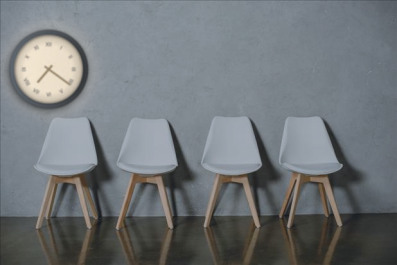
{"hour": 7, "minute": 21}
